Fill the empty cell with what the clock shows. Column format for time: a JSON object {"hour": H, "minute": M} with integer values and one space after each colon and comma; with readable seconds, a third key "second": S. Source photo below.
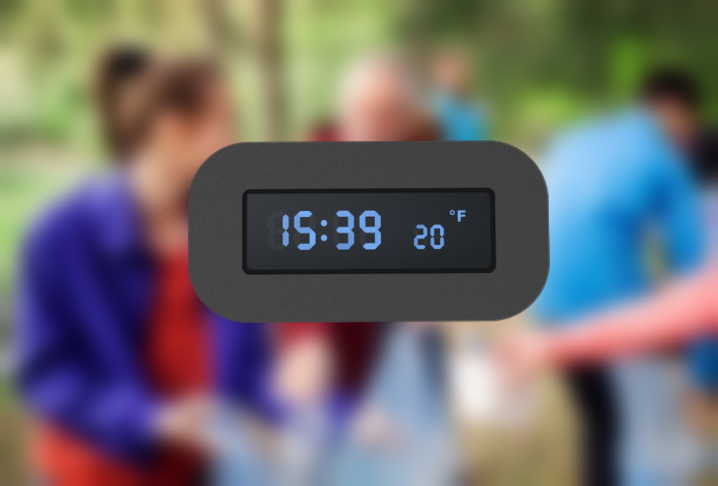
{"hour": 15, "minute": 39}
